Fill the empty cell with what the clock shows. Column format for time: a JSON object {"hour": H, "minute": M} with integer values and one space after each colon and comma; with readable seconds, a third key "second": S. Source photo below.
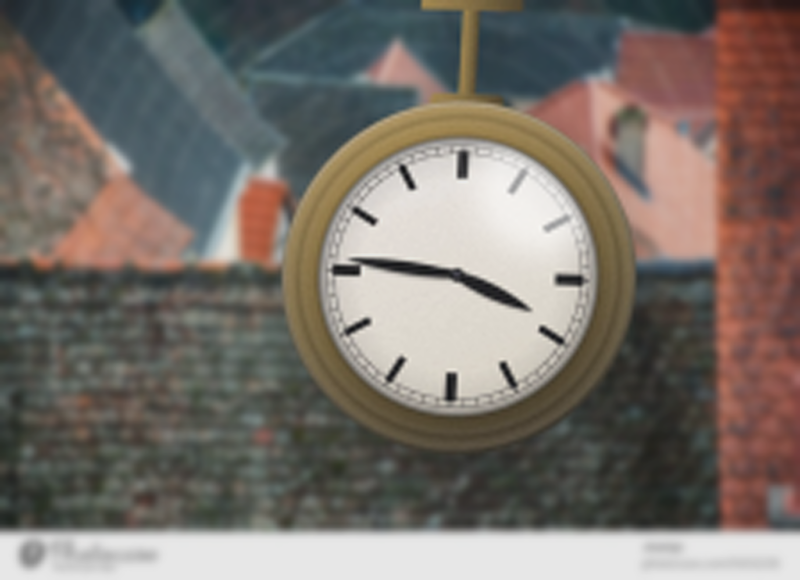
{"hour": 3, "minute": 46}
